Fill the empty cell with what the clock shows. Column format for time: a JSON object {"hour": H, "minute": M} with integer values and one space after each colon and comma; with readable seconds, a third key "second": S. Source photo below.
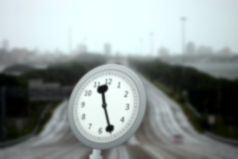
{"hour": 11, "minute": 26}
